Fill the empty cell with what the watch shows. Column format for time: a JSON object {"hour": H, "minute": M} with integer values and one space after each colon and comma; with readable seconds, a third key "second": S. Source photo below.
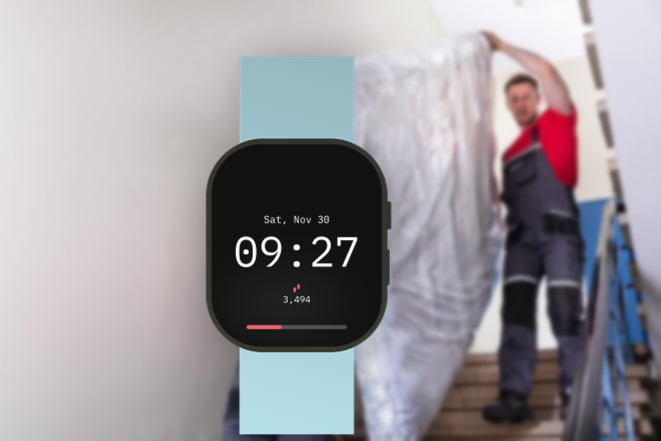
{"hour": 9, "minute": 27}
